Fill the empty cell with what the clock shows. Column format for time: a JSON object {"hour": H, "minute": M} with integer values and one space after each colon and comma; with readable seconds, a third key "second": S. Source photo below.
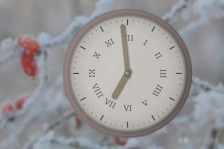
{"hour": 6, "minute": 59}
